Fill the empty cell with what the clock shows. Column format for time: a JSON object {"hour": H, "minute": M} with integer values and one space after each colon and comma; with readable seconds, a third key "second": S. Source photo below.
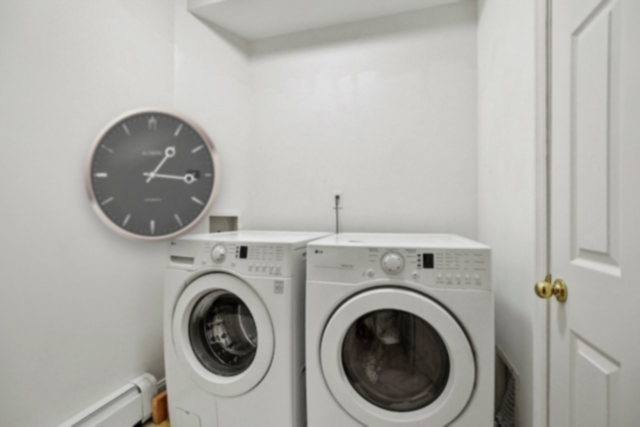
{"hour": 1, "minute": 16}
